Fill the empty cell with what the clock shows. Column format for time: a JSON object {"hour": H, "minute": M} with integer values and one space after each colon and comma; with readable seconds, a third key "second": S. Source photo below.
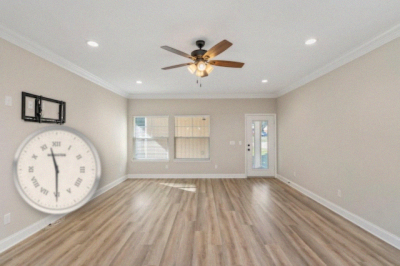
{"hour": 11, "minute": 30}
